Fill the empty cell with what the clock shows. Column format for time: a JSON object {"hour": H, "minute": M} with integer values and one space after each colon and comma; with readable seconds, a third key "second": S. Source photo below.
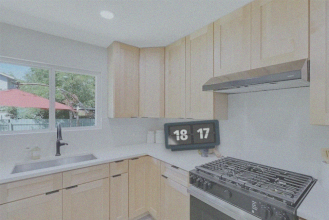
{"hour": 18, "minute": 17}
